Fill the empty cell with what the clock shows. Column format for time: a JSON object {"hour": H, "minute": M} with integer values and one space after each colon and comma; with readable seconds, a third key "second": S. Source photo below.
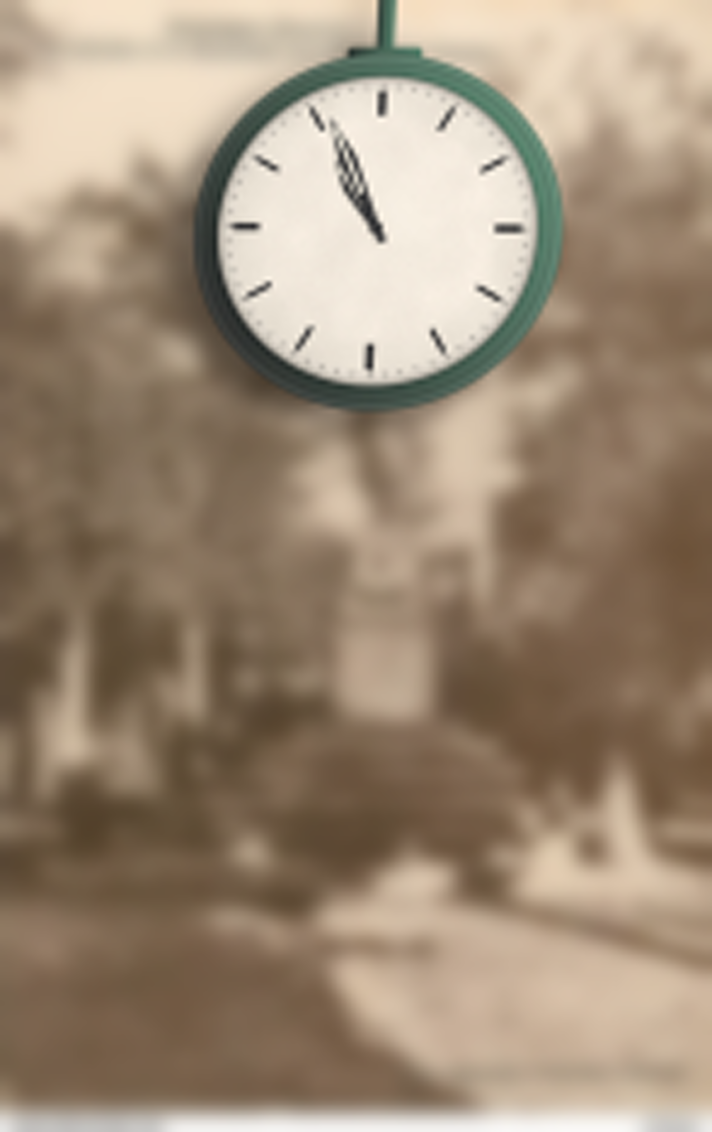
{"hour": 10, "minute": 56}
